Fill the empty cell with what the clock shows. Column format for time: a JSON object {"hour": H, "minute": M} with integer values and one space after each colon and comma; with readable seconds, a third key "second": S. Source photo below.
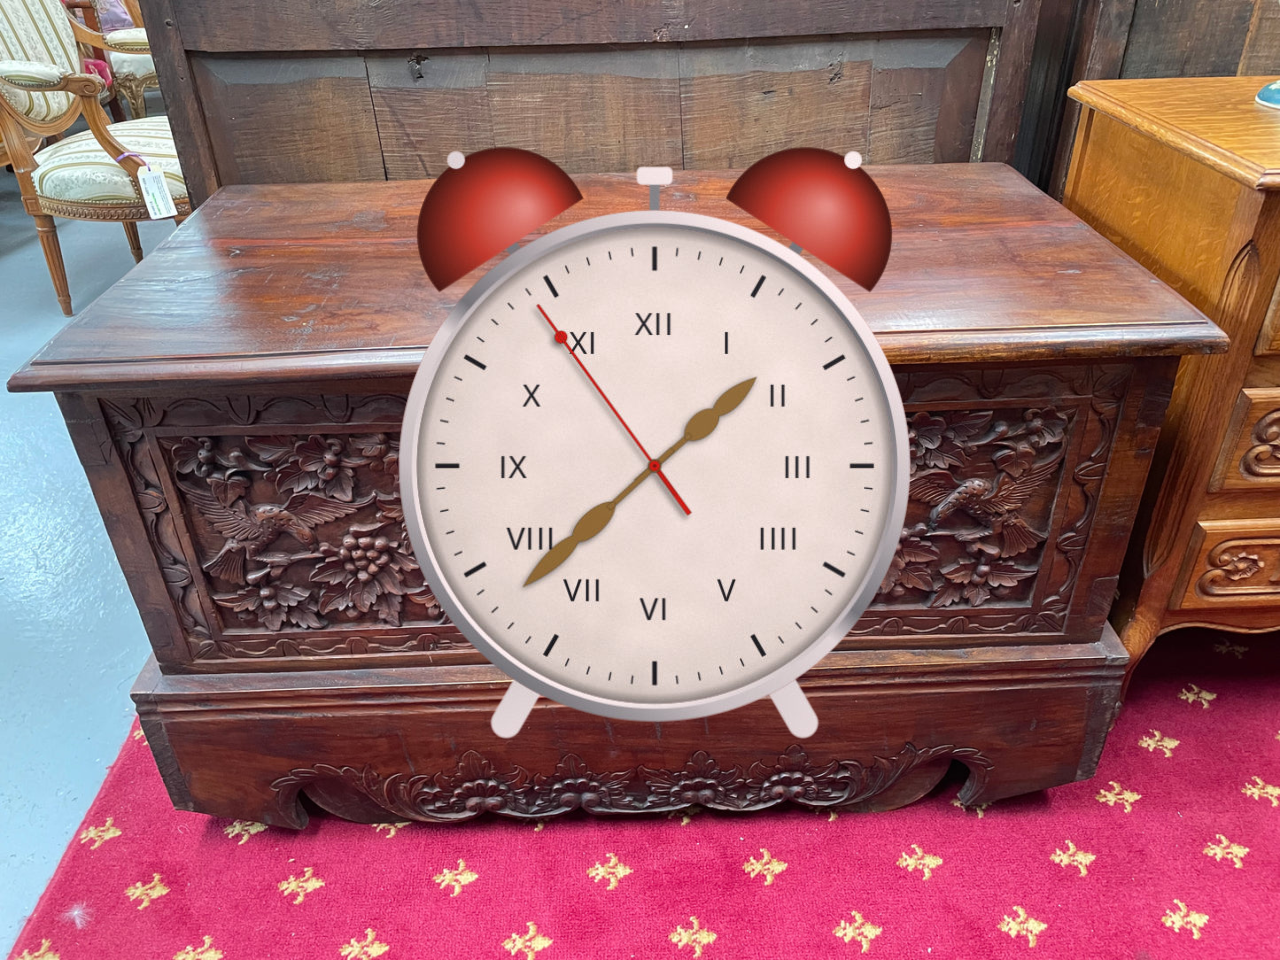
{"hour": 1, "minute": 37, "second": 54}
